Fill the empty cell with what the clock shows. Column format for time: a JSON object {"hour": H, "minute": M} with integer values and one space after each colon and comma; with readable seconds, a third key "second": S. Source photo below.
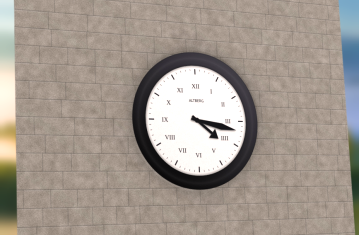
{"hour": 4, "minute": 17}
